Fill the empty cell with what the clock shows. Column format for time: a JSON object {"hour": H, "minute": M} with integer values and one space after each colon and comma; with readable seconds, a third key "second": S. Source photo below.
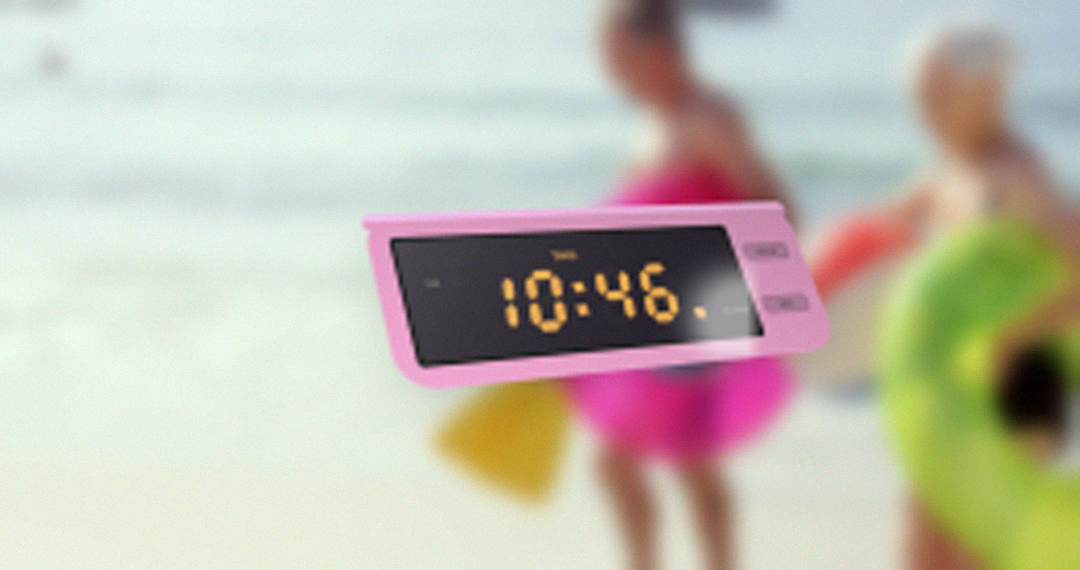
{"hour": 10, "minute": 46}
